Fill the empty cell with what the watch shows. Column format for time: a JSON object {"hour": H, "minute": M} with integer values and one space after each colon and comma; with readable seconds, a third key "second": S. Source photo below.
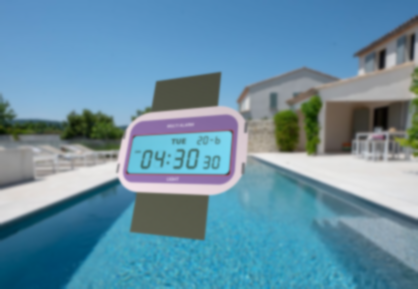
{"hour": 4, "minute": 30, "second": 30}
